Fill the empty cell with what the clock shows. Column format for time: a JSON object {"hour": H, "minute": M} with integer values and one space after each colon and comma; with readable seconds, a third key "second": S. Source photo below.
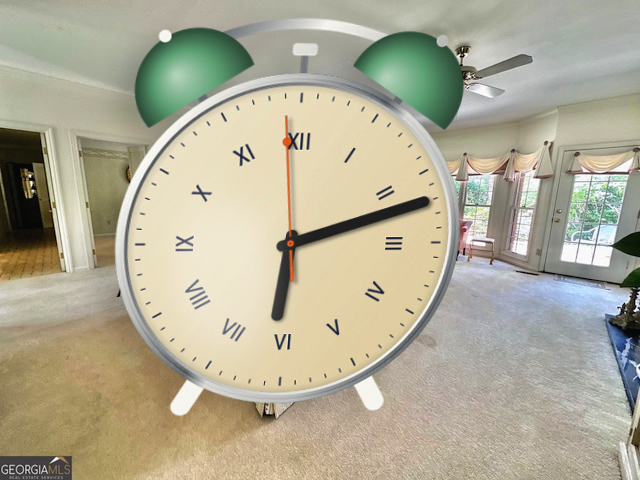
{"hour": 6, "minute": 11, "second": 59}
